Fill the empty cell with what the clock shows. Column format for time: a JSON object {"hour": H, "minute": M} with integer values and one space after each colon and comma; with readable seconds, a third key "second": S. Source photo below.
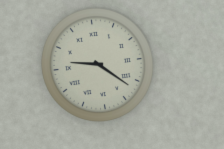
{"hour": 9, "minute": 22}
